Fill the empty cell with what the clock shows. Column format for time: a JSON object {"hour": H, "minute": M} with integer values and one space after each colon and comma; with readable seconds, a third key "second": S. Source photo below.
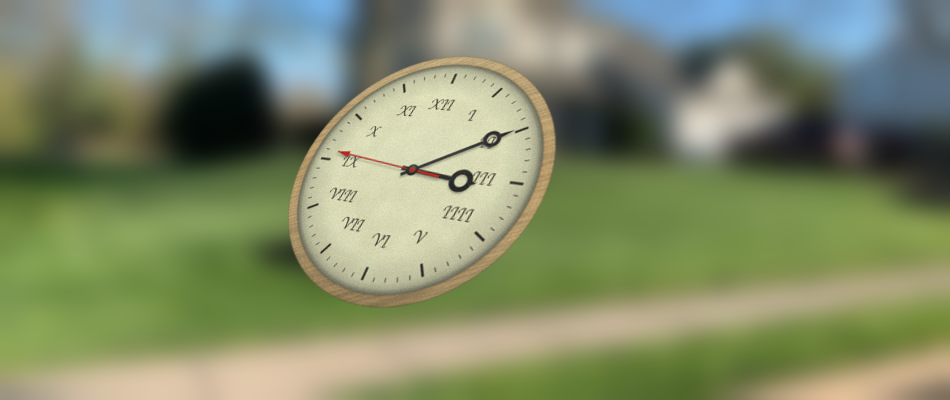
{"hour": 3, "minute": 9, "second": 46}
